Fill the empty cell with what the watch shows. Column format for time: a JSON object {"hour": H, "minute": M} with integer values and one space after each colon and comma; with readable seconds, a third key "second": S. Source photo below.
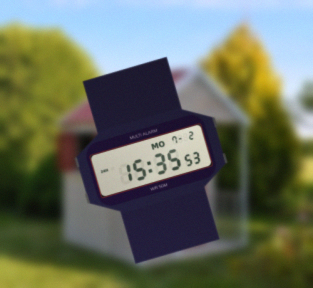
{"hour": 15, "minute": 35, "second": 53}
